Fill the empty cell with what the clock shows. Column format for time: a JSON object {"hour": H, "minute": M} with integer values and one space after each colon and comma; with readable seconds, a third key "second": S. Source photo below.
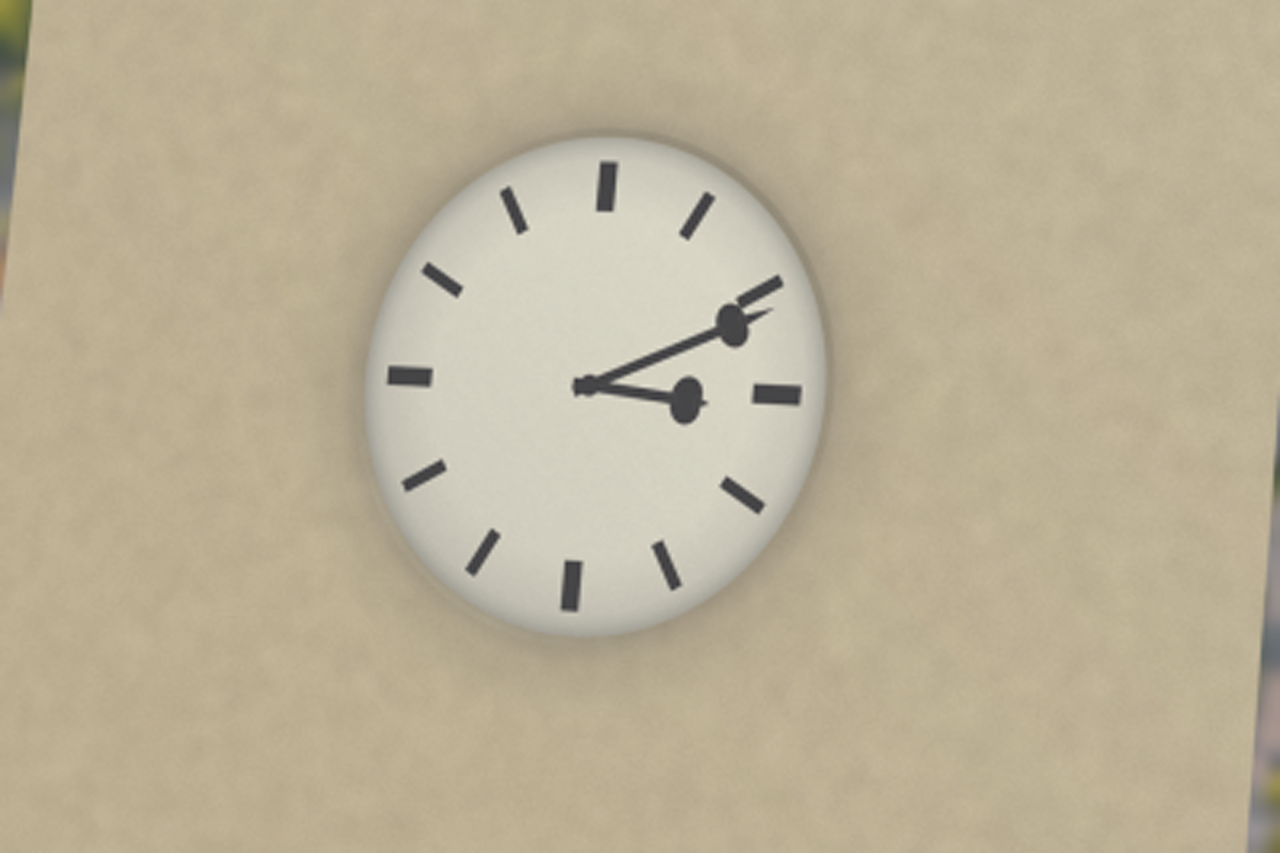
{"hour": 3, "minute": 11}
